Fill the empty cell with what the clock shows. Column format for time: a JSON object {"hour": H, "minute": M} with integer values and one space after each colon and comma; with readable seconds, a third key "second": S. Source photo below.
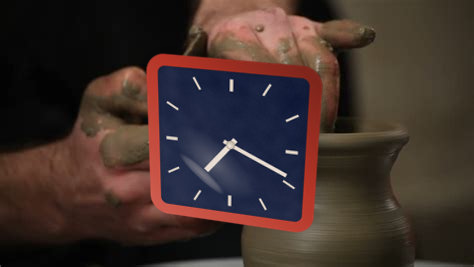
{"hour": 7, "minute": 19}
